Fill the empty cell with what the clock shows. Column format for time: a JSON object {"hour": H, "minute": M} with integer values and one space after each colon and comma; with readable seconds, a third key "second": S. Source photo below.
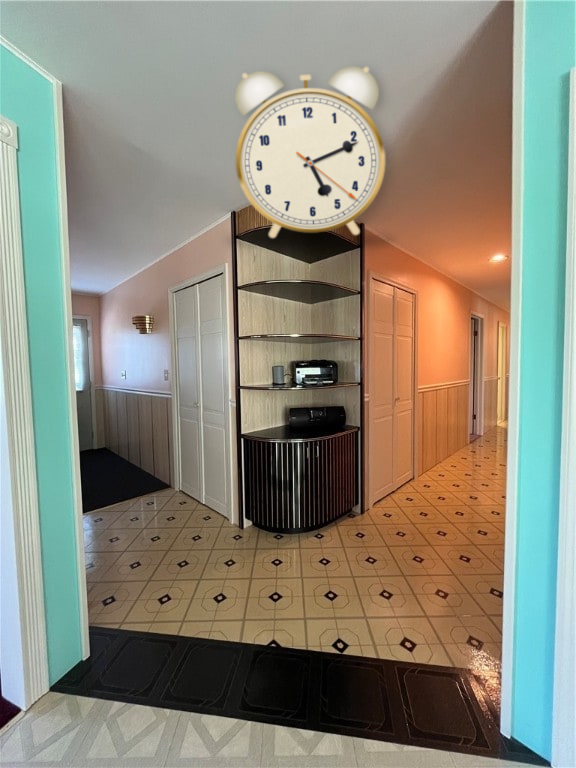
{"hour": 5, "minute": 11, "second": 22}
